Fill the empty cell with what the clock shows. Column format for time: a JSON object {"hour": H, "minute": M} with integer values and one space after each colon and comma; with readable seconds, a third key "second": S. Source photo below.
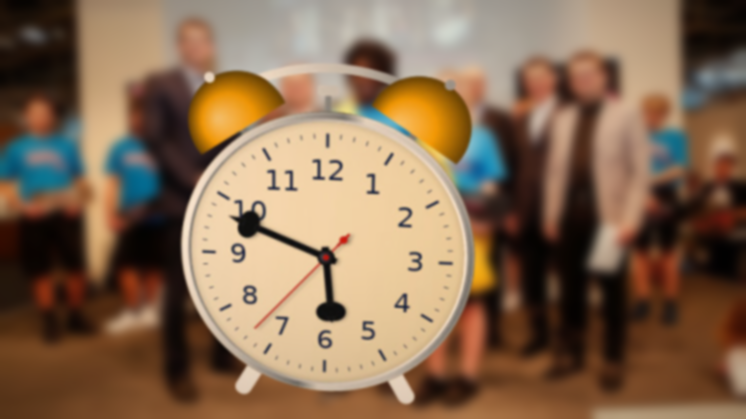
{"hour": 5, "minute": 48, "second": 37}
